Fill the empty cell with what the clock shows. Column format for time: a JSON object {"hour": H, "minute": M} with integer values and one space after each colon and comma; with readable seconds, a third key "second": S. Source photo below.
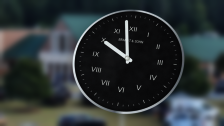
{"hour": 9, "minute": 58}
